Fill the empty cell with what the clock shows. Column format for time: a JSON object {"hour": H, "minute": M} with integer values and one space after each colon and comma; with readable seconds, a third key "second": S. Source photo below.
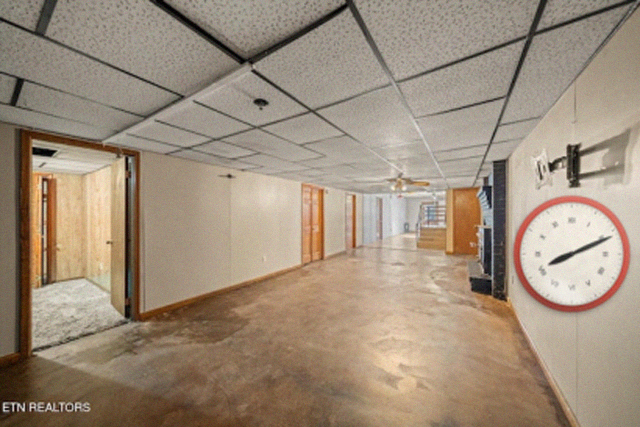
{"hour": 8, "minute": 11}
